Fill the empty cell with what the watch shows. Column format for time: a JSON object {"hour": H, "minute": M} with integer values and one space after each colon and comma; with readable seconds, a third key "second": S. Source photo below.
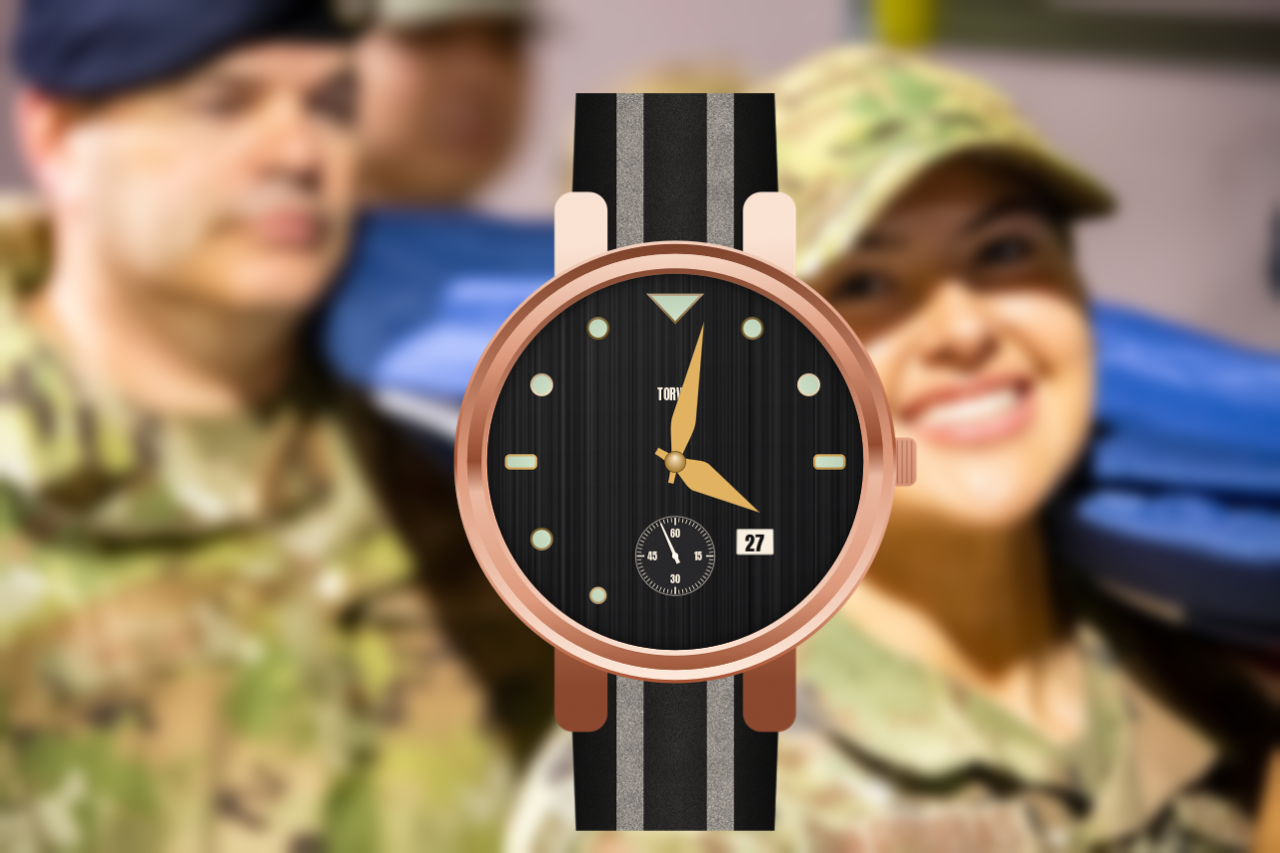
{"hour": 4, "minute": 1, "second": 56}
